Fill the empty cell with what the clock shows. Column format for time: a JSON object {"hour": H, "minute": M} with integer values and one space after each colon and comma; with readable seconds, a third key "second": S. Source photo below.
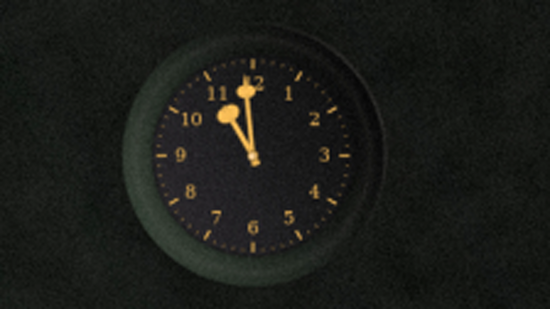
{"hour": 10, "minute": 59}
